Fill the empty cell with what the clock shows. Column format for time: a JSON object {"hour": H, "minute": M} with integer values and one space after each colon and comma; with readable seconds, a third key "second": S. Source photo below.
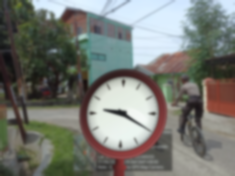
{"hour": 9, "minute": 20}
